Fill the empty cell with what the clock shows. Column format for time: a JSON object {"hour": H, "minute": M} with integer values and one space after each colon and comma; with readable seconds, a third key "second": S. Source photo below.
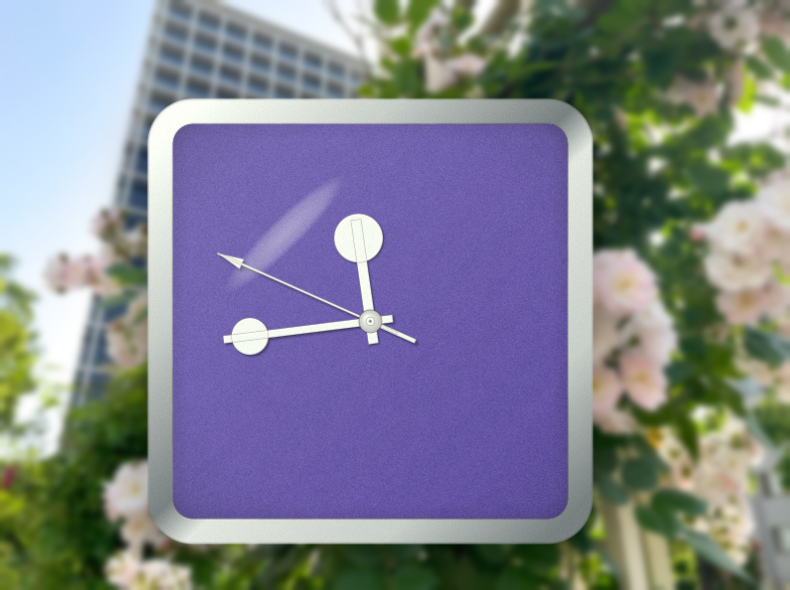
{"hour": 11, "minute": 43, "second": 49}
